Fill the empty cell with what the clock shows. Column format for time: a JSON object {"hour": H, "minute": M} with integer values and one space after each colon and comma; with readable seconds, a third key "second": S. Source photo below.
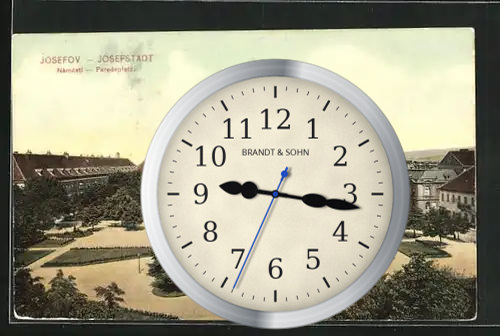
{"hour": 9, "minute": 16, "second": 34}
